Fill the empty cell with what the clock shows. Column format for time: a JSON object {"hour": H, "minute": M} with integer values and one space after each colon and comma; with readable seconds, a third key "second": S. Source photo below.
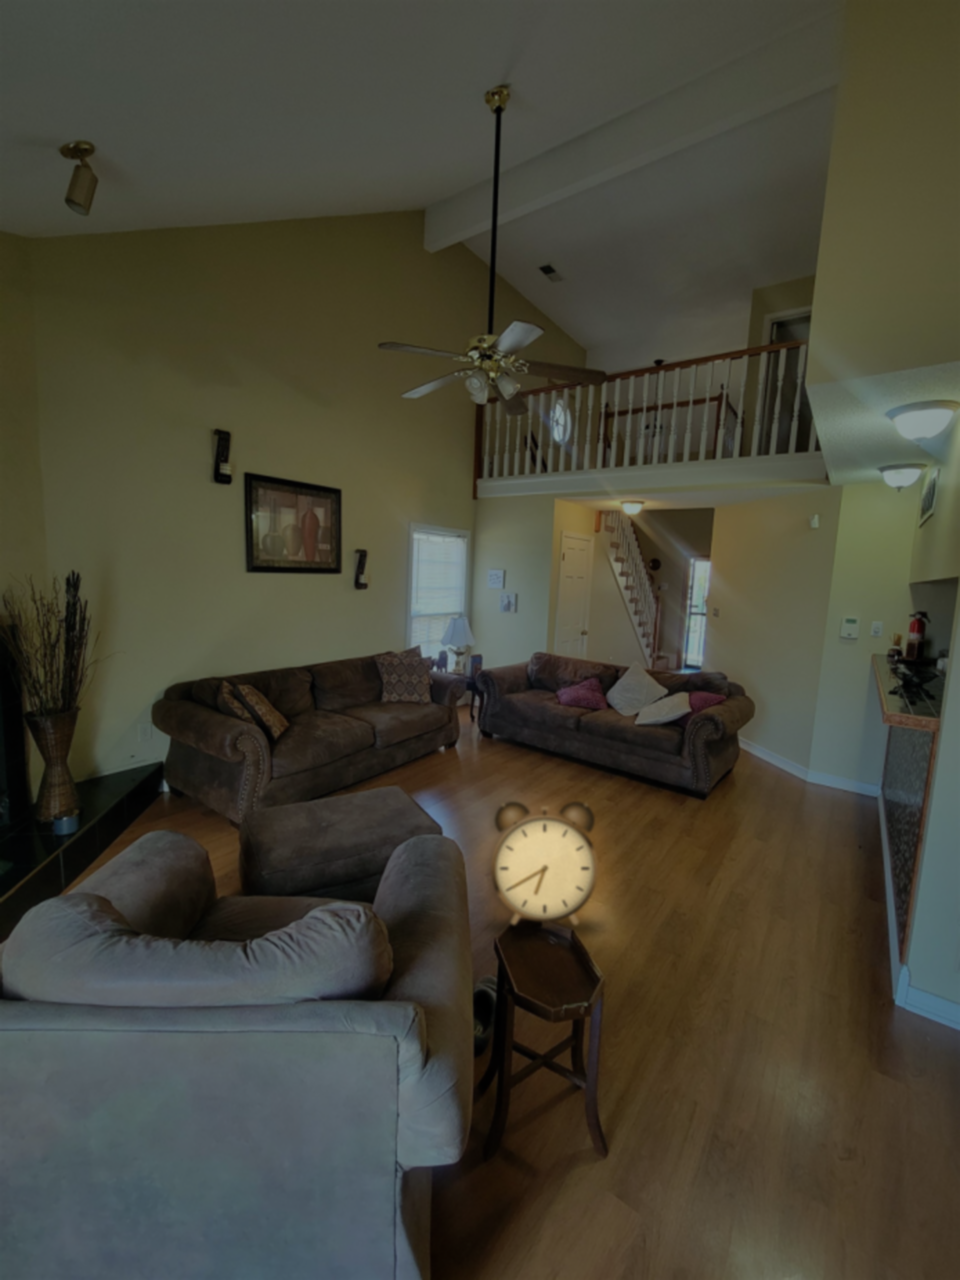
{"hour": 6, "minute": 40}
